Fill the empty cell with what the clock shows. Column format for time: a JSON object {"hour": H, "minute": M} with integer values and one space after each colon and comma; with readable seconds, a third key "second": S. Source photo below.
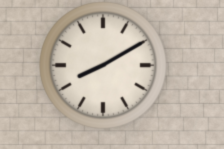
{"hour": 8, "minute": 10}
